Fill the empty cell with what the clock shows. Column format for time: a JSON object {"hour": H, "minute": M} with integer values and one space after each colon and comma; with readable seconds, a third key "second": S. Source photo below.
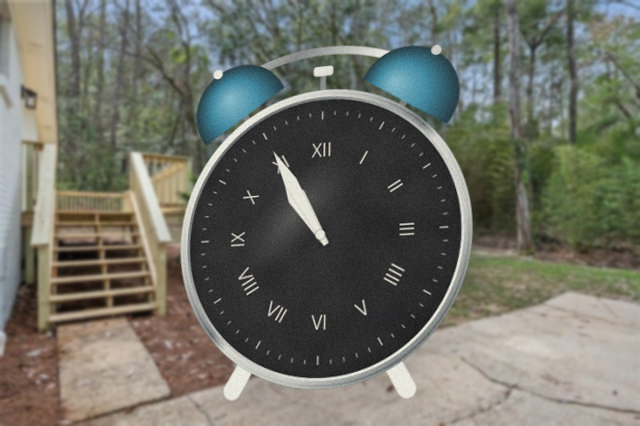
{"hour": 10, "minute": 55}
